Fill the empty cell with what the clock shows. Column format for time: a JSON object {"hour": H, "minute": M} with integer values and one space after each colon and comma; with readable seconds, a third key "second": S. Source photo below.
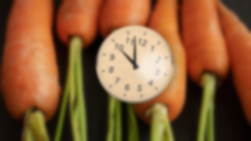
{"hour": 9, "minute": 57}
